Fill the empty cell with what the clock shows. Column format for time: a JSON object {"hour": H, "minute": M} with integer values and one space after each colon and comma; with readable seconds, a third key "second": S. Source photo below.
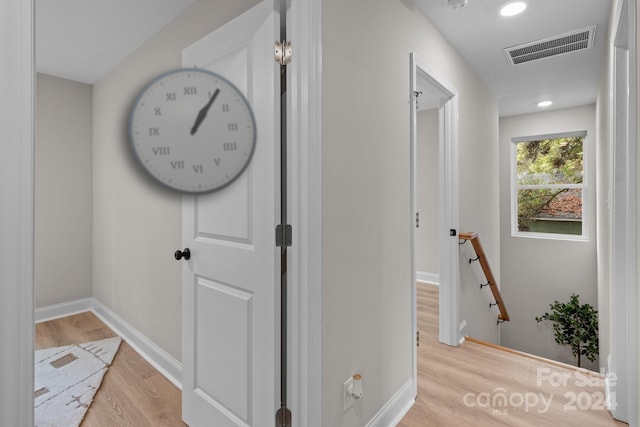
{"hour": 1, "minute": 6}
